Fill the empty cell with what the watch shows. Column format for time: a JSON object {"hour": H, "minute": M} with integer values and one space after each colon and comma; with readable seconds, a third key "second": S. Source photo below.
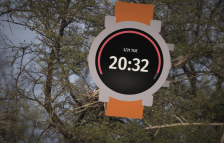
{"hour": 20, "minute": 32}
